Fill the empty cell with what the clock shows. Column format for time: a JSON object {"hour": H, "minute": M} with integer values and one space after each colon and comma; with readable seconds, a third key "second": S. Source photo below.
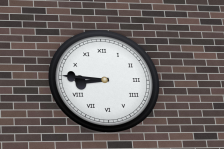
{"hour": 8, "minute": 46}
